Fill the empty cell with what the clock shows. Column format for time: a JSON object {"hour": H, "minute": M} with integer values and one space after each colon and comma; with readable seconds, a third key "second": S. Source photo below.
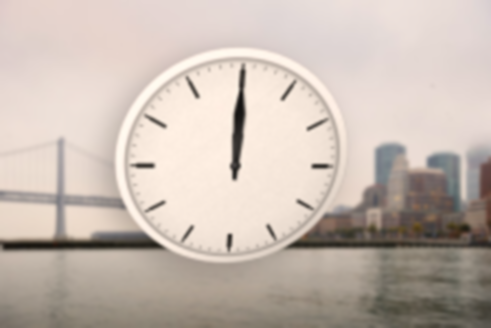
{"hour": 12, "minute": 0}
